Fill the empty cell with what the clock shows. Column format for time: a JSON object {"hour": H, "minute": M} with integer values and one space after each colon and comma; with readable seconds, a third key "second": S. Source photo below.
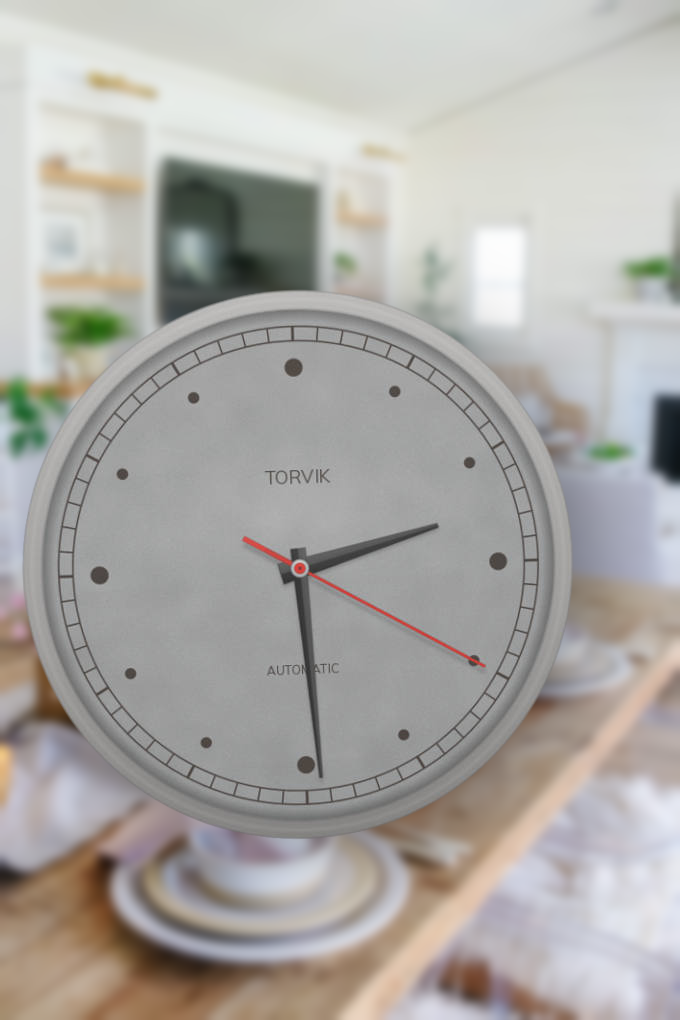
{"hour": 2, "minute": 29, "second": 20}
